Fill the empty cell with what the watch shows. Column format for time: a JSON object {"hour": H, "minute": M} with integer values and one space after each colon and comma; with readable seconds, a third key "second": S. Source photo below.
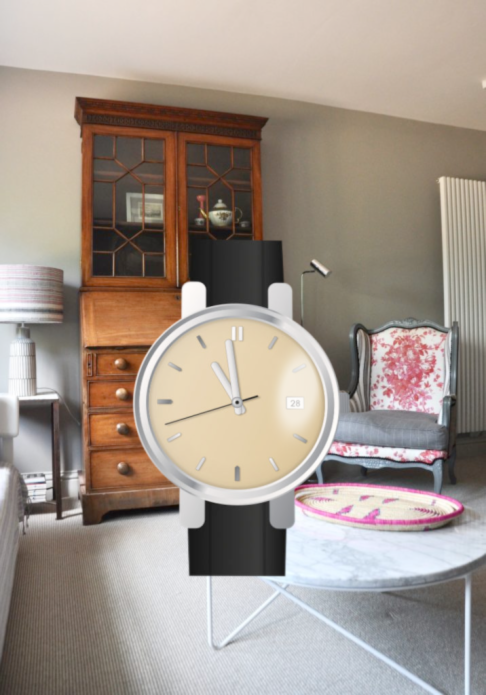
{"hour": 10, "minute": 58, "second": 42}
